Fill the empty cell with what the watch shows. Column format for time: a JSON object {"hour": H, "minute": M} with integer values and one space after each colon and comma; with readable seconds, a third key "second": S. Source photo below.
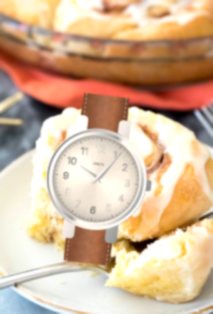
{"hour": 10, "minute": 6}
